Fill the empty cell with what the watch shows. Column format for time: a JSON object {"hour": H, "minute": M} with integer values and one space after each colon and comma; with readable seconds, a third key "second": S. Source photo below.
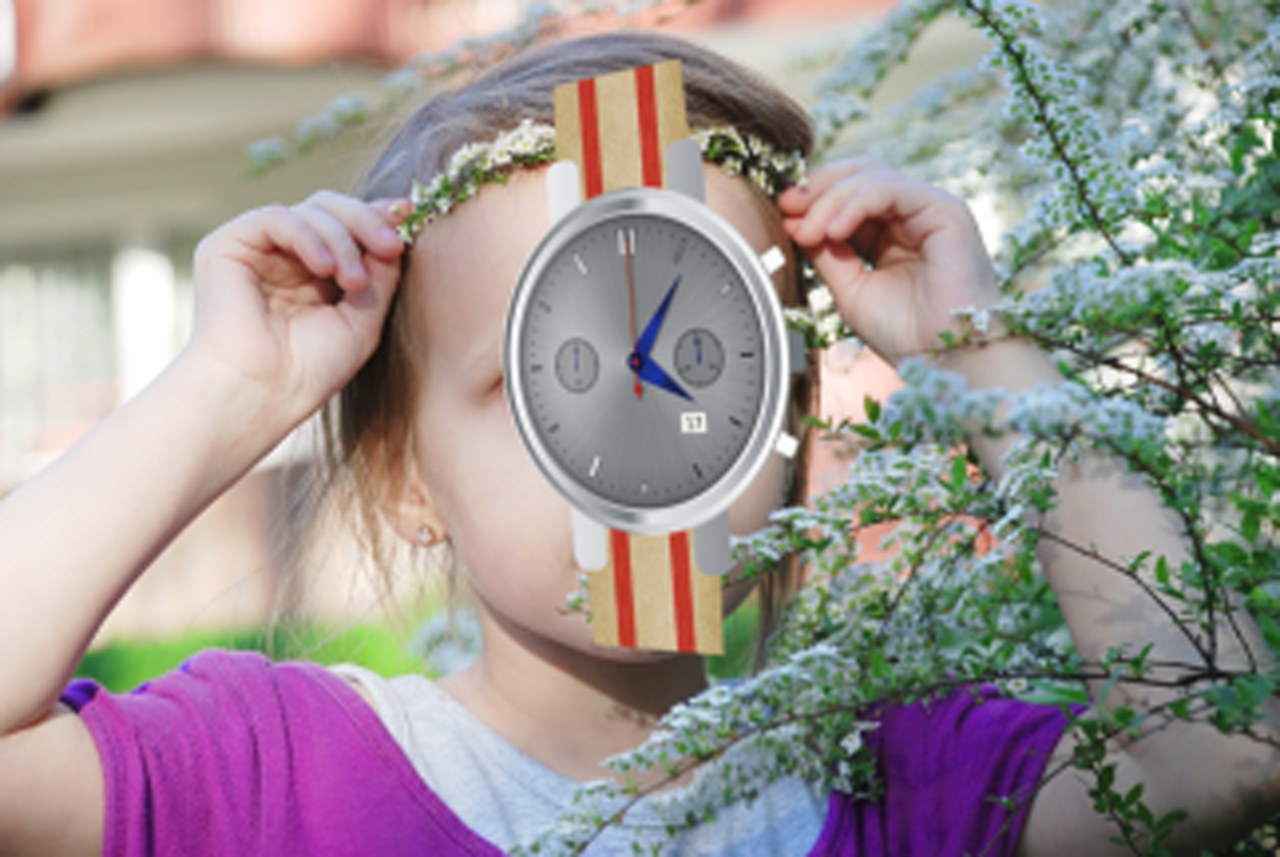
{"hour": 4, "minute": 6}
